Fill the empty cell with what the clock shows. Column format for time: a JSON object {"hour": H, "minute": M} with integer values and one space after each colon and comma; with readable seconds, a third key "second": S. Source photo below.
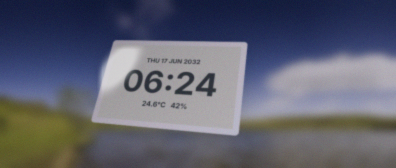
{"hour": 6, "minute": 24}
